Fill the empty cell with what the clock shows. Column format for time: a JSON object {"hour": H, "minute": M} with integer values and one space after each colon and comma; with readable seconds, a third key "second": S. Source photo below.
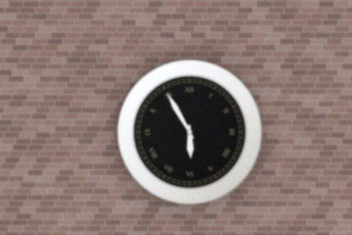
{"hour": 5, "minute": 55}
